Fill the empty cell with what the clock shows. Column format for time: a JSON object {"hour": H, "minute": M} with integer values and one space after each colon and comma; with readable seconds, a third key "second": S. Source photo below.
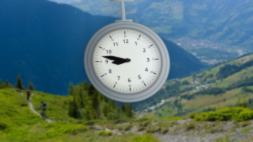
{"hour": 8, "minute": 47}
